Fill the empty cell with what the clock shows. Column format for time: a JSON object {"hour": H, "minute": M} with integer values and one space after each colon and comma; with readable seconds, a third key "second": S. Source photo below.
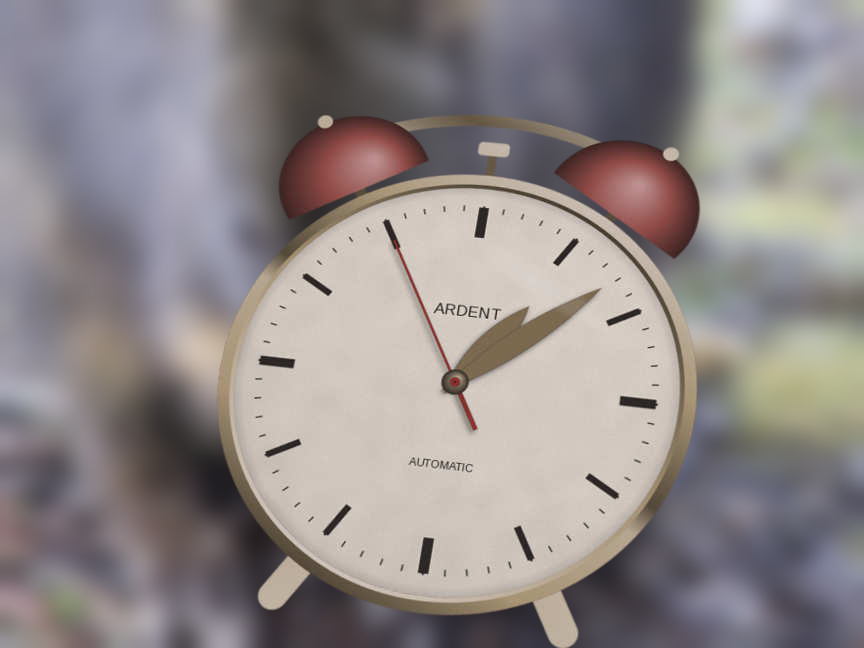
{"hour": 1, "minute": 7, "second": 55}
